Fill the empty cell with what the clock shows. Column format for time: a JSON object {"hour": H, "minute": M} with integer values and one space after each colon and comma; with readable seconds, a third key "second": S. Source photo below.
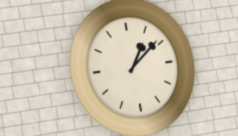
{"hour": 1, "minute": 9}
